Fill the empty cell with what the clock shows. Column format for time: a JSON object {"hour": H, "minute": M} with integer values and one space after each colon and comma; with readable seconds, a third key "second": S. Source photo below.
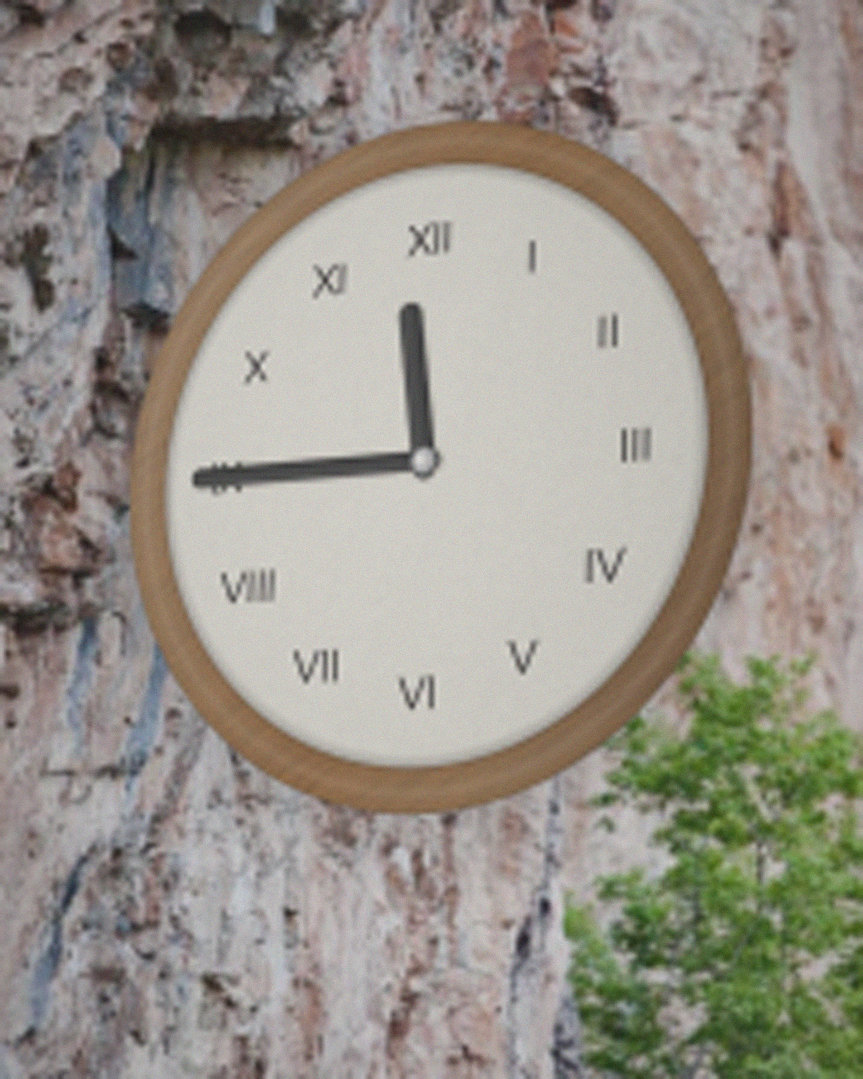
{"hour": 11, "minute": 45}
